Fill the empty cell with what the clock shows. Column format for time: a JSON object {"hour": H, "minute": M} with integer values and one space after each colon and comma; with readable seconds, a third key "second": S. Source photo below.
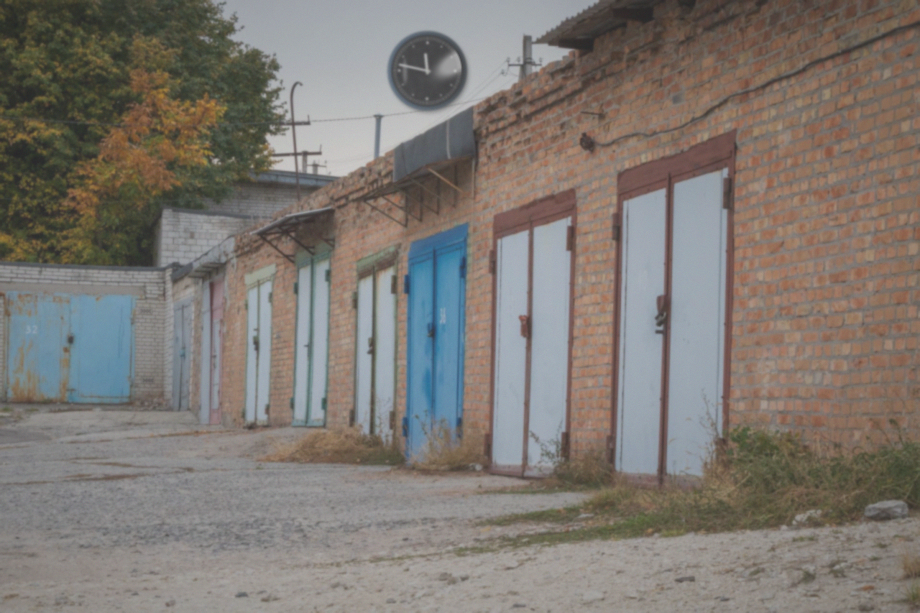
{"hour": 11, "minute": 47}
